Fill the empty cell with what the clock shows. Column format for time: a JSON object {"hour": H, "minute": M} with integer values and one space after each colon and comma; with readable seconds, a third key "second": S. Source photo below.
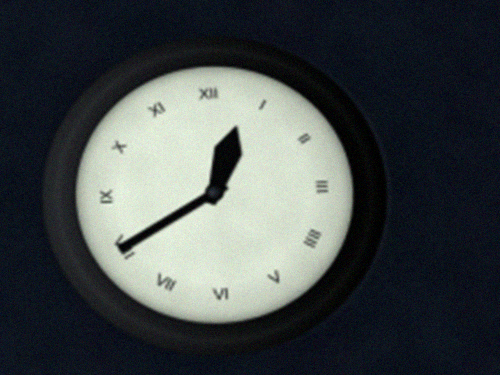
{"hour": 12, "minute": 40}
